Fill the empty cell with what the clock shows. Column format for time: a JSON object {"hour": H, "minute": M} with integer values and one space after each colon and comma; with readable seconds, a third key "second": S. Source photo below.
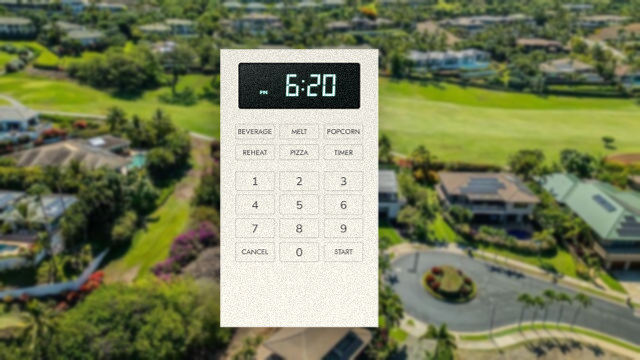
{"hour": 6, "minute": 20}
